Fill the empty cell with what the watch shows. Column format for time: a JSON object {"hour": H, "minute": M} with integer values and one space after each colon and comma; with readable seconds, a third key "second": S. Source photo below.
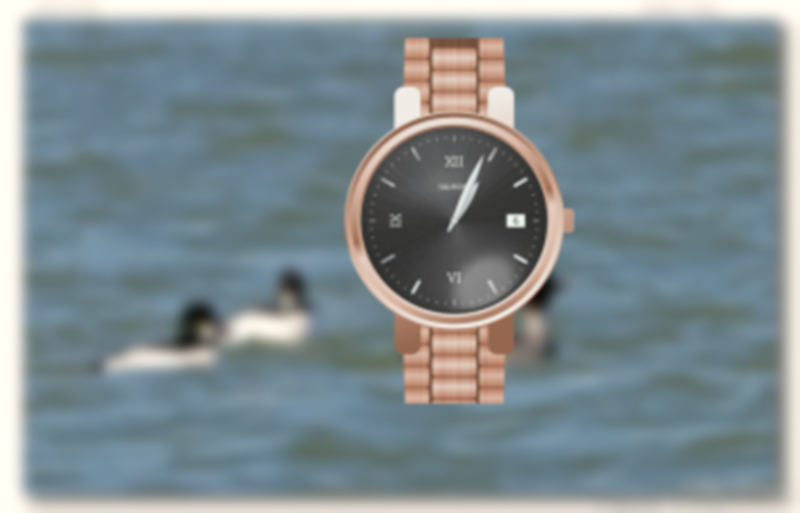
{"hour": 1, "minute": 4}
